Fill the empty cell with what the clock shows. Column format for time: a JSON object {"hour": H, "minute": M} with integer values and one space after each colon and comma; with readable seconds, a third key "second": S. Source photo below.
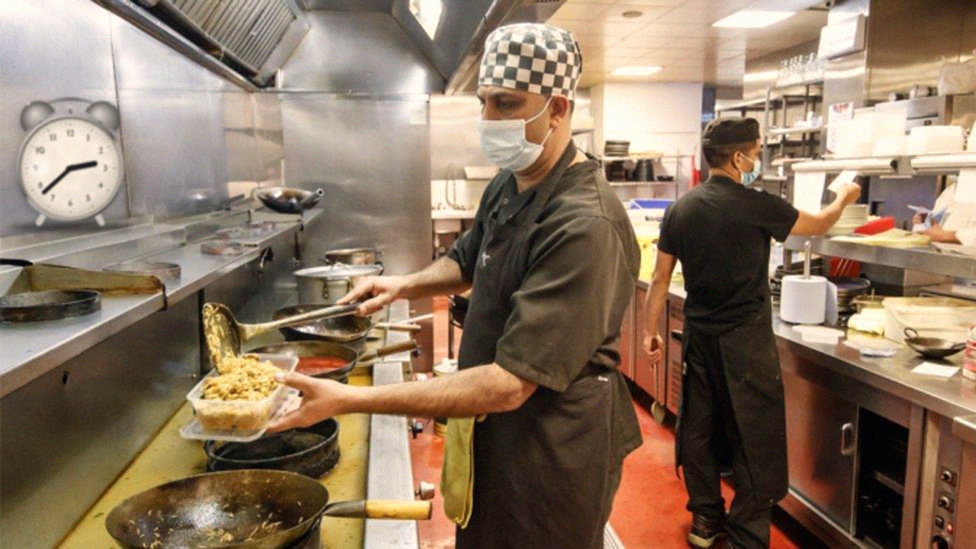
{"hour": 2, "minute": 38}
